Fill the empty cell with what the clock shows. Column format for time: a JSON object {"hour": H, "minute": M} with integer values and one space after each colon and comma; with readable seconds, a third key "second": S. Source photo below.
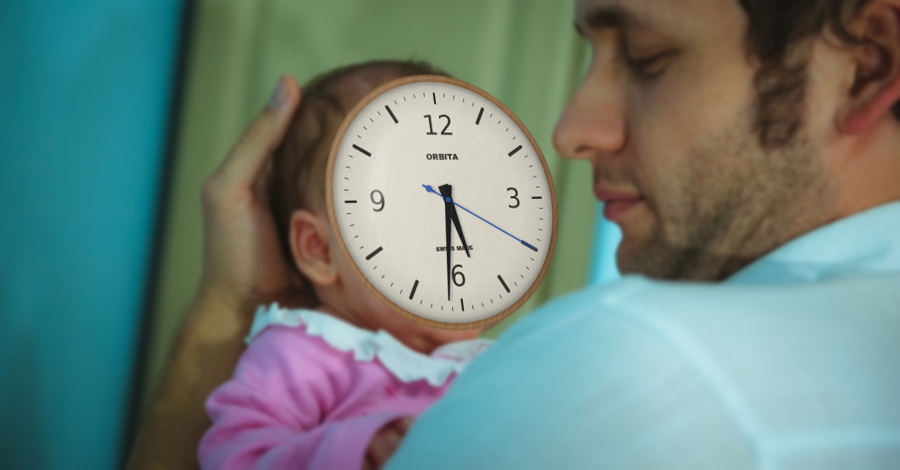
{"hour": 5, "minute": 31, "second": 20}
